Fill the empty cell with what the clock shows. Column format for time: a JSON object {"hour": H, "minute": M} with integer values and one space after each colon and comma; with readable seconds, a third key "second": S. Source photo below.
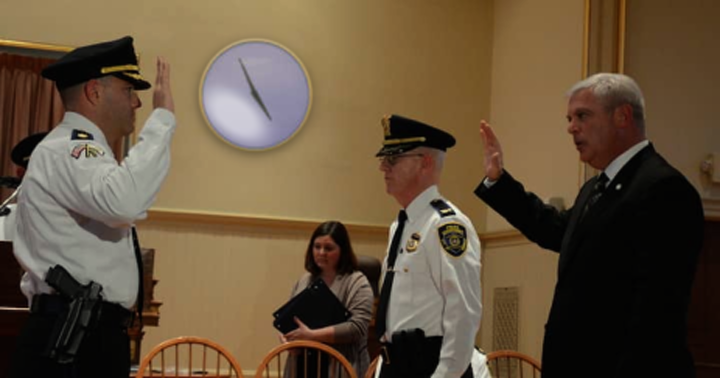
{"hour": 4, "minute": 56}
